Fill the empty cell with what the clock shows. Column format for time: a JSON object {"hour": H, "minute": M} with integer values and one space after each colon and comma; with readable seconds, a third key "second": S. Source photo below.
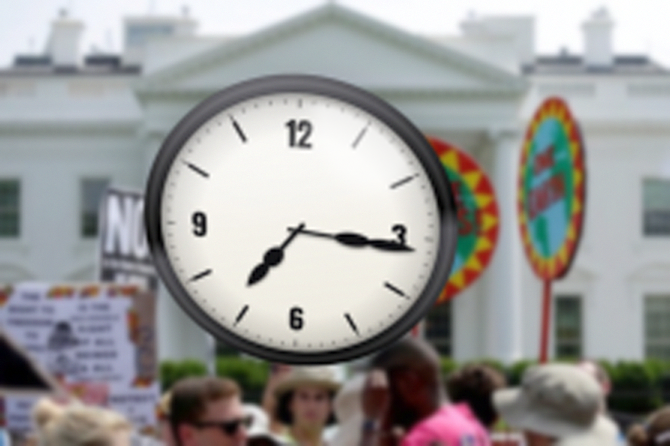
{"hour": 7, "minute": 16}
